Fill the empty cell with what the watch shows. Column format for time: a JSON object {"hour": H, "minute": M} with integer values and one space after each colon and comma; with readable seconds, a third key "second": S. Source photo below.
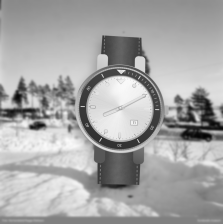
{"hour": 8, "minute": 10}
